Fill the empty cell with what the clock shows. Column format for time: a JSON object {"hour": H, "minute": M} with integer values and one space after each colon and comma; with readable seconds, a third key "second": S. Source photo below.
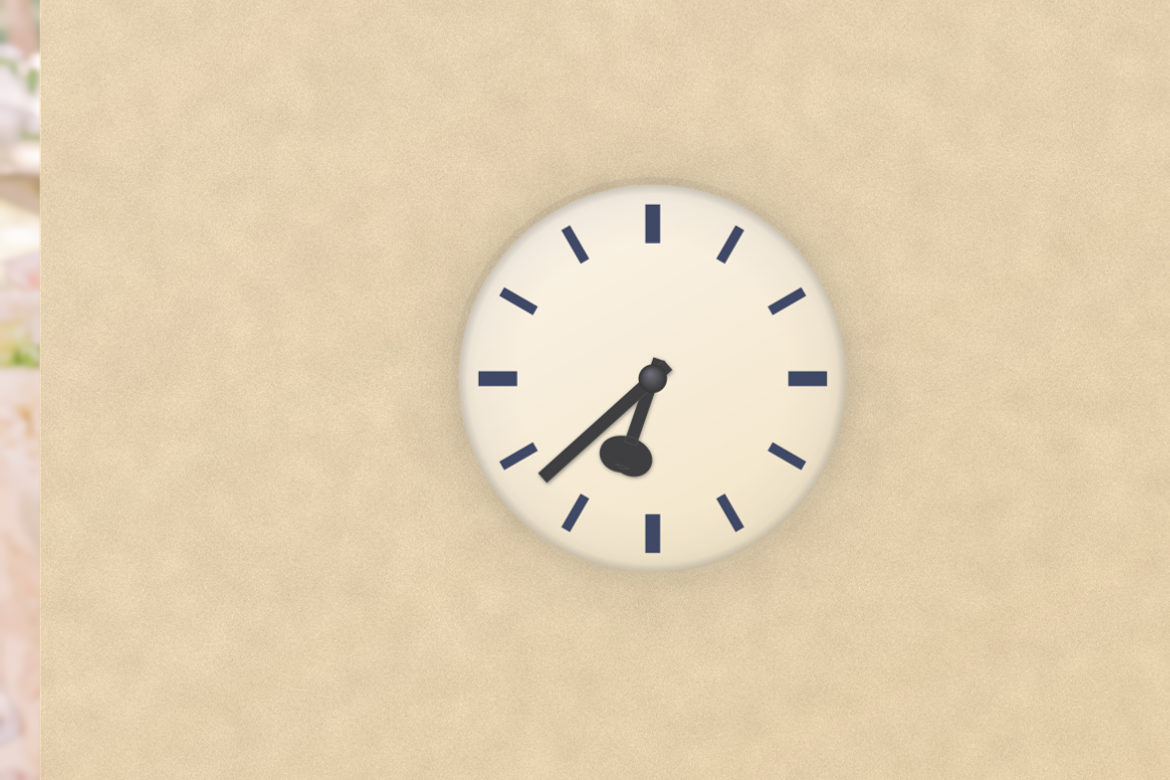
{"hour": 6, "minute": 38}
